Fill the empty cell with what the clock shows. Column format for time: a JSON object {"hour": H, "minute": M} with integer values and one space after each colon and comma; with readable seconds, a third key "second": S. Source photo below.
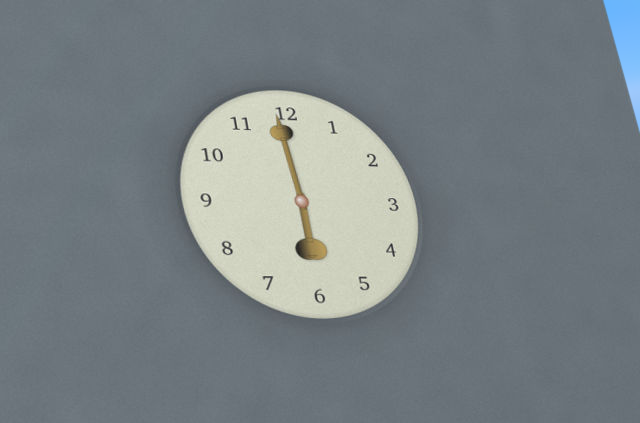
{"hour": 5, "minute": 59}
